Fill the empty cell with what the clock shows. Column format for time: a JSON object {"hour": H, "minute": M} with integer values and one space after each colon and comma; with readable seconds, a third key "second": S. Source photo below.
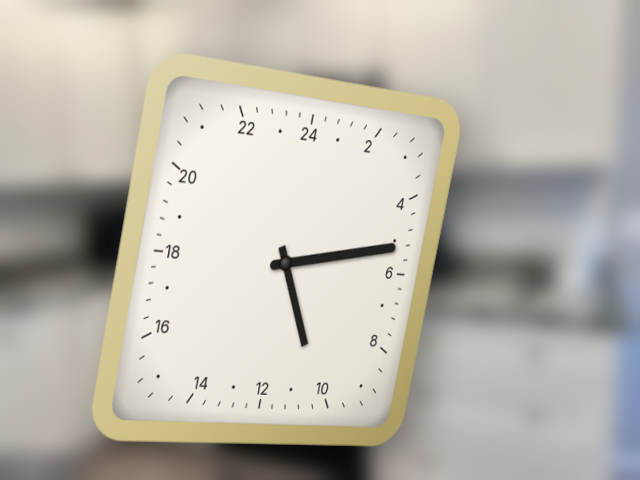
{"hour": 10, "minute": 13}
